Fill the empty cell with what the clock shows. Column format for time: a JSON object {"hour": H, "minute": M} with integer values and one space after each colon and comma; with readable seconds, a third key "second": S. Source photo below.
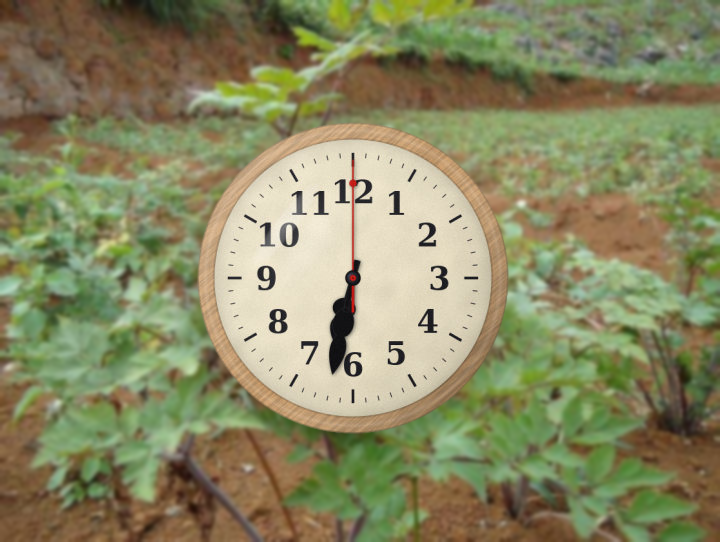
{"hour": 6, "minute": 32, "second": 0}
